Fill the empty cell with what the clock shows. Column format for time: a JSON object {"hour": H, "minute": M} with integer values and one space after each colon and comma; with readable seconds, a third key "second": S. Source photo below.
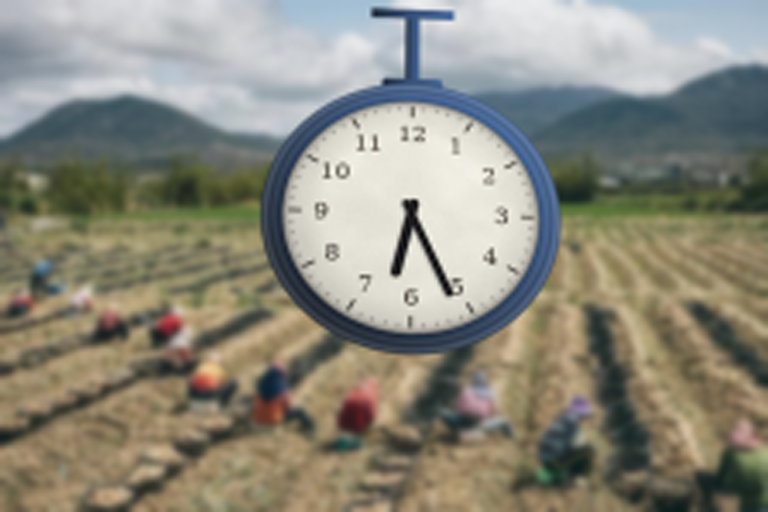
{"hour": 6, "minute": 26}
